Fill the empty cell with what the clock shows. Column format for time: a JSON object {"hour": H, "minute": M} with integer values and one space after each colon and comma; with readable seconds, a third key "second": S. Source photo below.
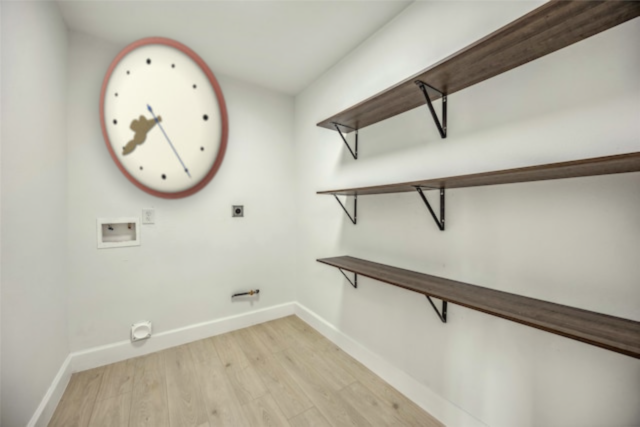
{"hour": 8, "minute": 39, "second": 25}
